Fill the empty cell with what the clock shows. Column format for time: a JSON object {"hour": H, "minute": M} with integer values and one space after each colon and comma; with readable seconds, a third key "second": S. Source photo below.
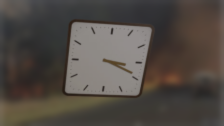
{"hour": 3, "minute": 19}
